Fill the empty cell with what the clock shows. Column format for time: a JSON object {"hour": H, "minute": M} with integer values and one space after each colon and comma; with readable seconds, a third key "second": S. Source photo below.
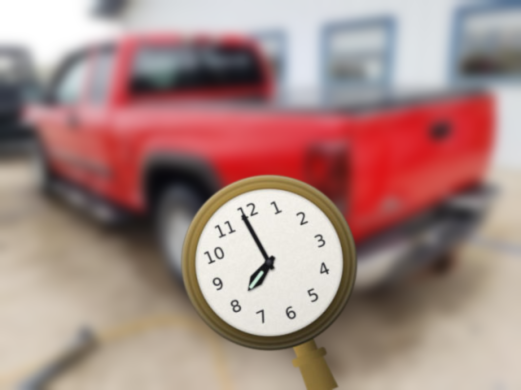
{"hour": 7, "minute": 59}
